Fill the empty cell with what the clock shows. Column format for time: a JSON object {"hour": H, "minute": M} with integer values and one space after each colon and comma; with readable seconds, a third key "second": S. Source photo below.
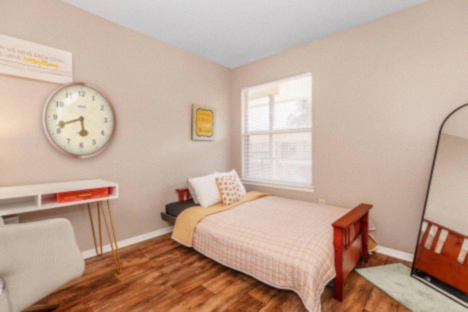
{"hour": 5, "minute": 42}
